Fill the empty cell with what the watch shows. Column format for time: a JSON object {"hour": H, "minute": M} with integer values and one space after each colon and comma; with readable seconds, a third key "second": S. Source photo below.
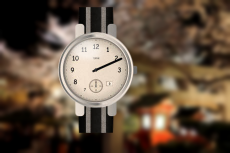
{"hour": 2, "minute": 11}
